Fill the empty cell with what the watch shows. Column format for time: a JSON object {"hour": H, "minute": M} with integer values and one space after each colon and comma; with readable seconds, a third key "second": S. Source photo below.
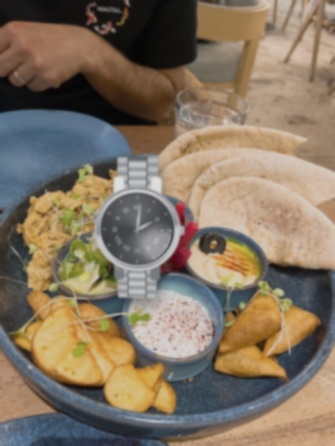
{"hour": 2, "minute": 1}
